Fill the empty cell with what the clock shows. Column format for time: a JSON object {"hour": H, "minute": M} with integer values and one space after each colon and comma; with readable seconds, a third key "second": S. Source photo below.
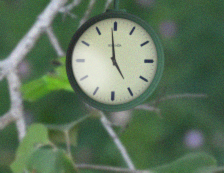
{"hour": 4, "minute": 59}
